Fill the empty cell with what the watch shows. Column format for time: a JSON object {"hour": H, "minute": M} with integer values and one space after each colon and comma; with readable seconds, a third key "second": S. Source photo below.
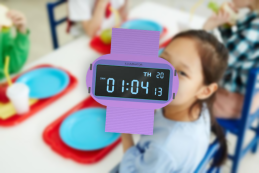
{"hour": 1, "minute": 4, "second": 13}
